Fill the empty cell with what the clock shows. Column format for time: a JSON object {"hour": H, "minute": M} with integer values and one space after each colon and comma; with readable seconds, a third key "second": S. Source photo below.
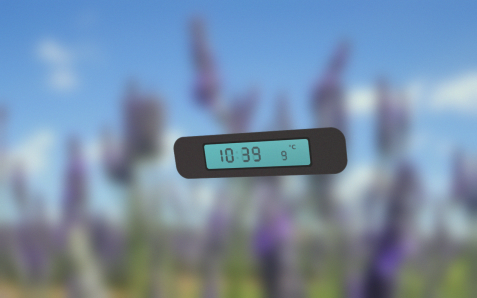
{"hour": 10, "minute": 39}
